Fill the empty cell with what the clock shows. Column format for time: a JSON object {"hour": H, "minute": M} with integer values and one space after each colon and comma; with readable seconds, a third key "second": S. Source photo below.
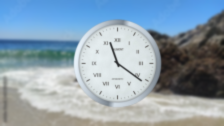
{"hour": 11, "minute": 21}
